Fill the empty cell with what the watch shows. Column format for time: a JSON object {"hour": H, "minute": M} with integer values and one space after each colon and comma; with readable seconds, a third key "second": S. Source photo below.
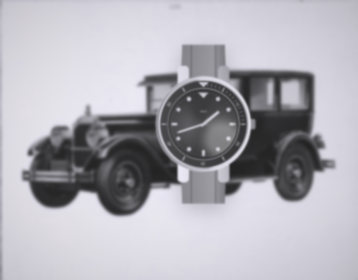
{"hour": 1, "minute": 42}
